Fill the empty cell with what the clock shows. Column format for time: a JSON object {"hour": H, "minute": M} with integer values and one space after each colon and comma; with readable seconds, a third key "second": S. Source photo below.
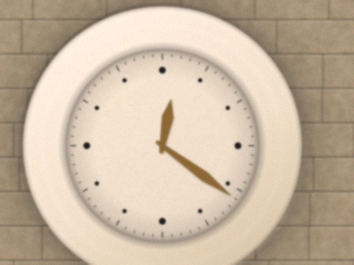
{"hour": 12, "minute": 21}
